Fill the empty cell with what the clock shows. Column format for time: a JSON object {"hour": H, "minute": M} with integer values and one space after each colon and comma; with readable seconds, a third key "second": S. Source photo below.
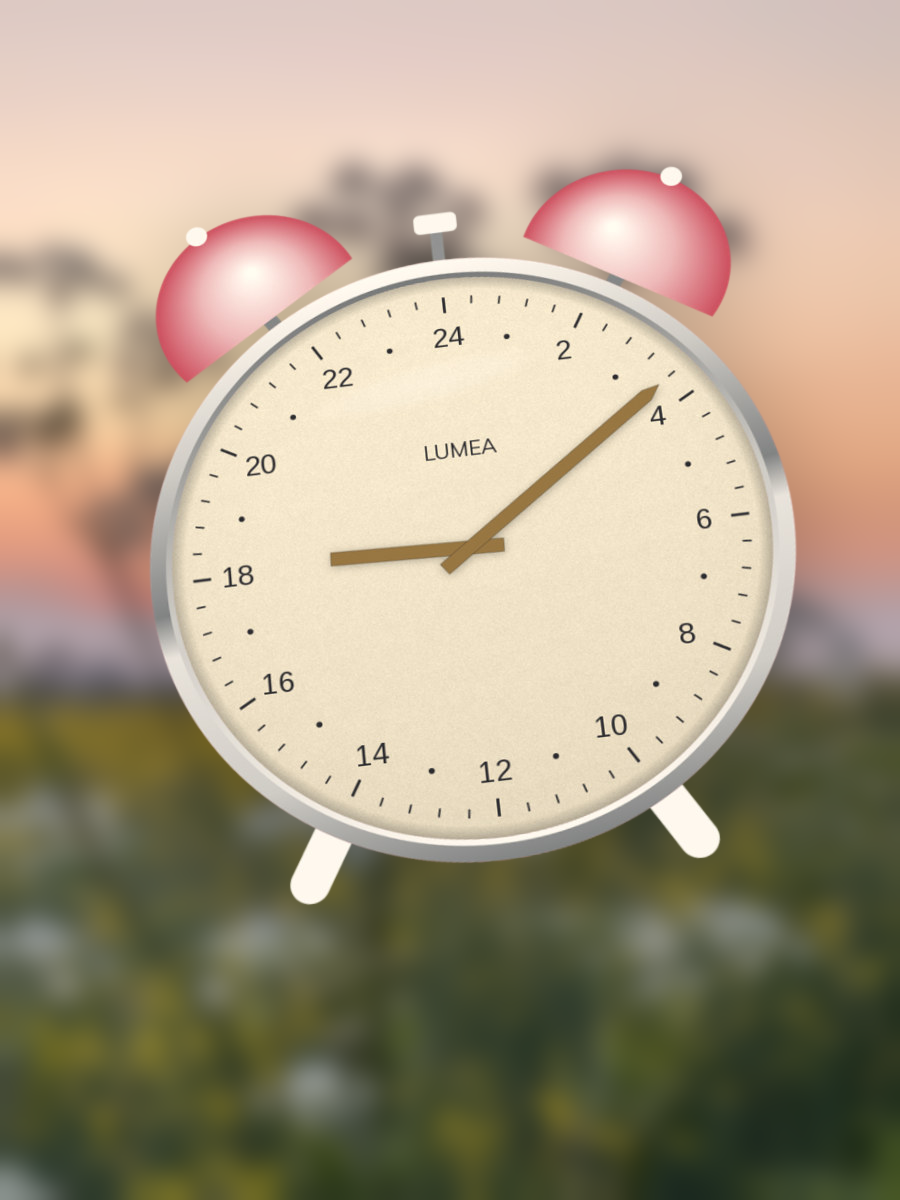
{"hour": 18, "minute": 9}
